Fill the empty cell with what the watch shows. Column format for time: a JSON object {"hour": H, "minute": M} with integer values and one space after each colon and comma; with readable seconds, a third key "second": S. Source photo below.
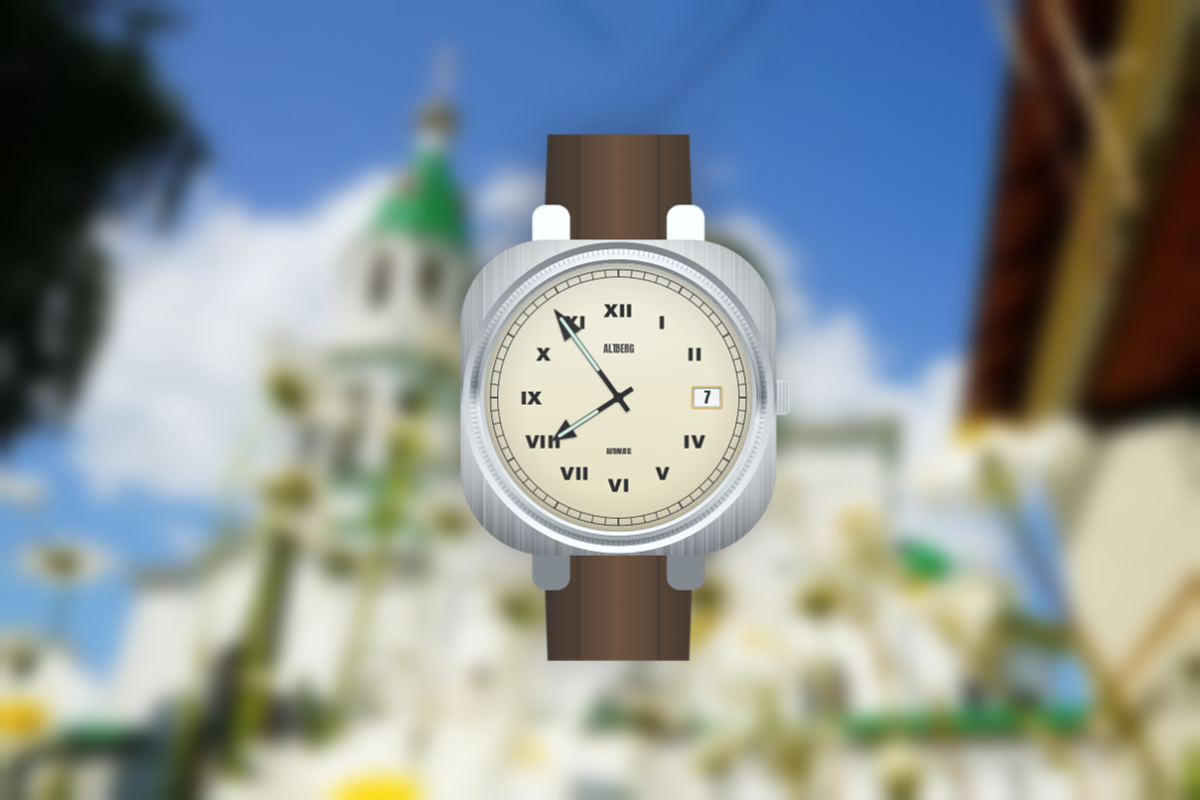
{"hour": 7, "minute": 54}
